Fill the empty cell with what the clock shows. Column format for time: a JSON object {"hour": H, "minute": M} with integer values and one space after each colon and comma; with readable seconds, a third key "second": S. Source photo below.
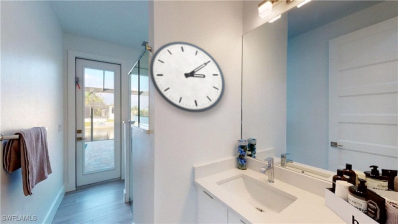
{"hour": 3, "minute": 10}
